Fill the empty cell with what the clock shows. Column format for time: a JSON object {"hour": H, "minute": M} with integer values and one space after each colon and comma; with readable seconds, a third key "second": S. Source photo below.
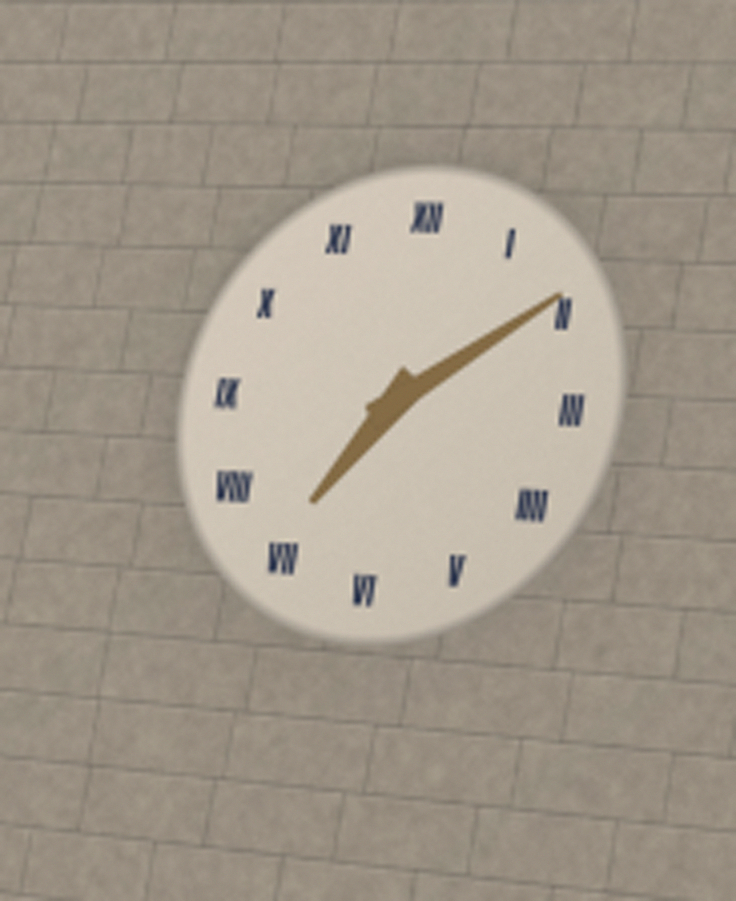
{"hour": 7, "minute": 9}
